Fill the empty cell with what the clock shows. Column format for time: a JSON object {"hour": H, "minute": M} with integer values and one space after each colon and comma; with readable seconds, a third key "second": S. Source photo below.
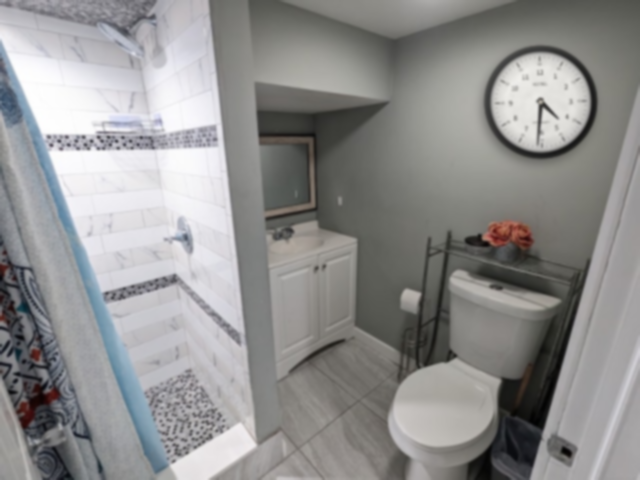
{"hour": 4, "minute": 31}
